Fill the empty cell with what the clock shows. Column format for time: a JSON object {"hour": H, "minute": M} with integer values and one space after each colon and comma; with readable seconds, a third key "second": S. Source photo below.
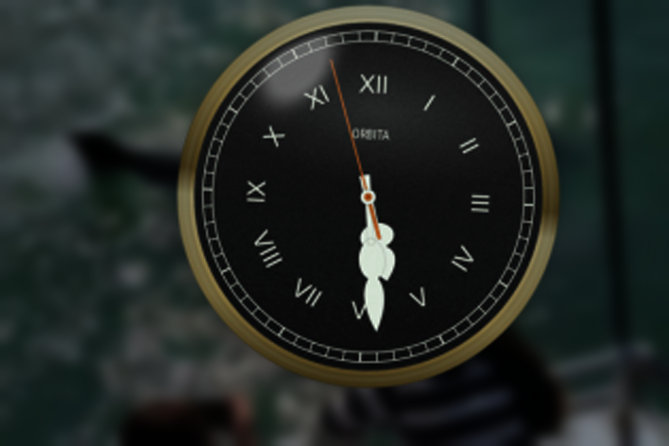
{"hour": 5, "minute": 28, "second": 57}
